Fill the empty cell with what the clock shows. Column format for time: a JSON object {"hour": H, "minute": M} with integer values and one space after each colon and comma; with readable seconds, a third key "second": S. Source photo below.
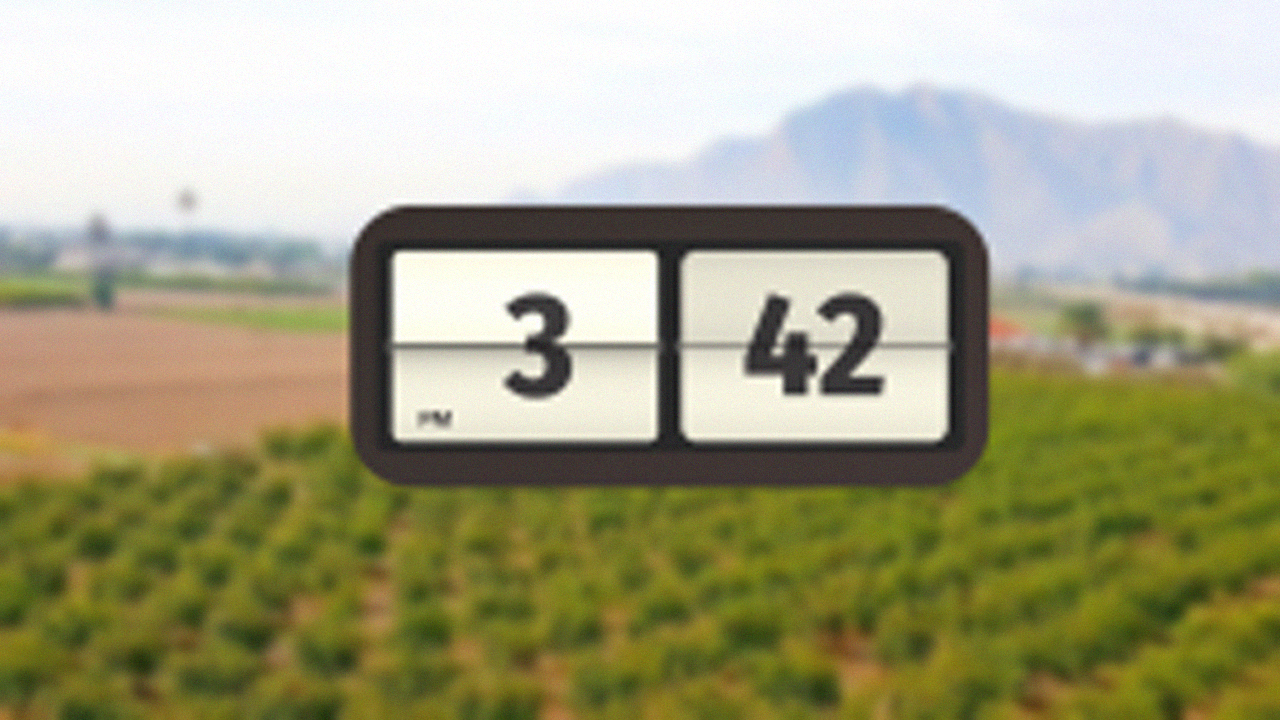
{"hour": 3, "minute": 42}
